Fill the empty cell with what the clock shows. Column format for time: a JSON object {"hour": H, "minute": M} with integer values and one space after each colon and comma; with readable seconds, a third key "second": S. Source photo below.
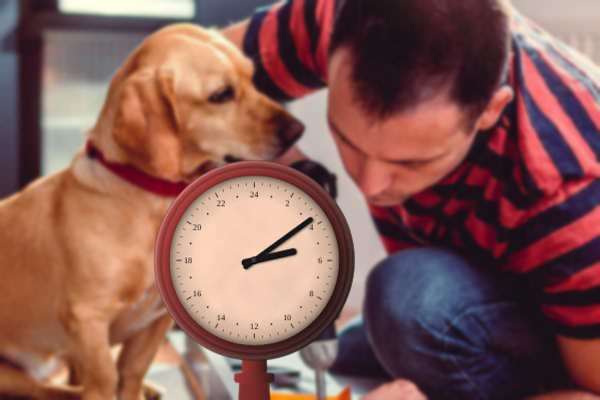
{"hour": 5, "minute": 9}
